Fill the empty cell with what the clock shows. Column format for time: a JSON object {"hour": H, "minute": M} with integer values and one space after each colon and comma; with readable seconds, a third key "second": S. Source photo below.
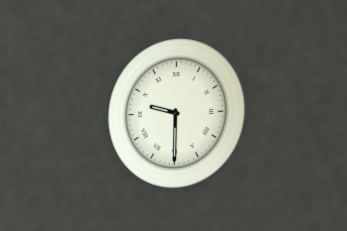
{"hour": 9, "minute": 30}
